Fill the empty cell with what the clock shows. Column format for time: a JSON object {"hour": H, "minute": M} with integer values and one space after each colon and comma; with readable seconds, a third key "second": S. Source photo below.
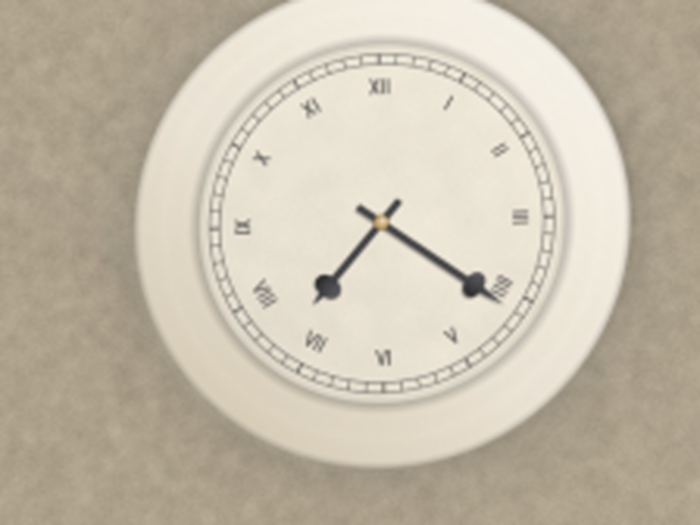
{"hour": 7, "minute": 21}
